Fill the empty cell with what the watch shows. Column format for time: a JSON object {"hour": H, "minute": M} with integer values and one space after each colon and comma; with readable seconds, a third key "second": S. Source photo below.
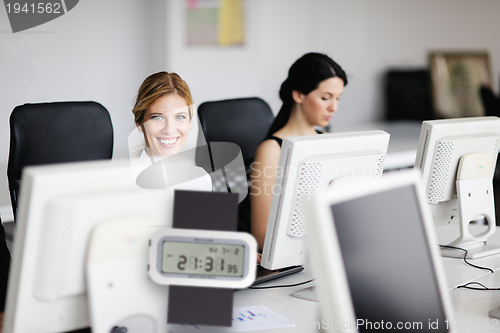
{"hour": 21, "minute": 31}
